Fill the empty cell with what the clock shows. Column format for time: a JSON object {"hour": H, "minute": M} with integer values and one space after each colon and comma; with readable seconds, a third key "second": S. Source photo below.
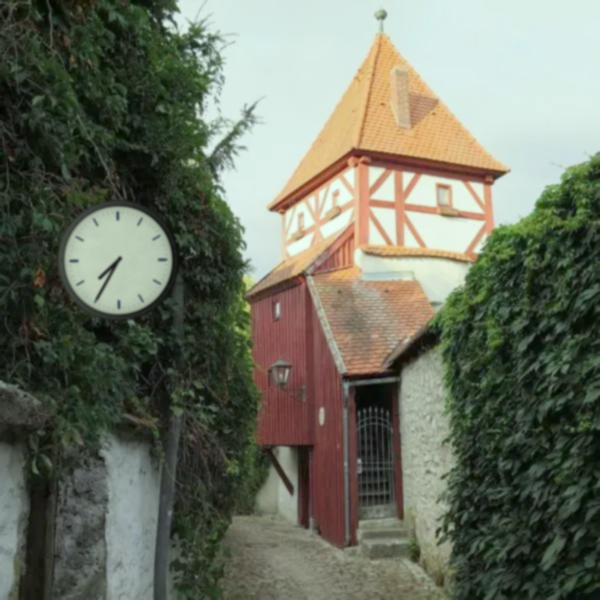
{"hour": 7, "minute": 35}
